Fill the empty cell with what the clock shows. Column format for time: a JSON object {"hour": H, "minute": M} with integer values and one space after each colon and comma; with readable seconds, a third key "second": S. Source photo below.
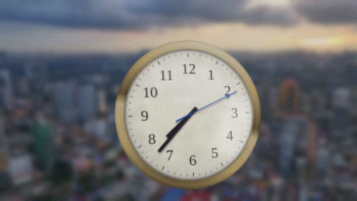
{"hour": 7, "minute": 37, "second": 11}
